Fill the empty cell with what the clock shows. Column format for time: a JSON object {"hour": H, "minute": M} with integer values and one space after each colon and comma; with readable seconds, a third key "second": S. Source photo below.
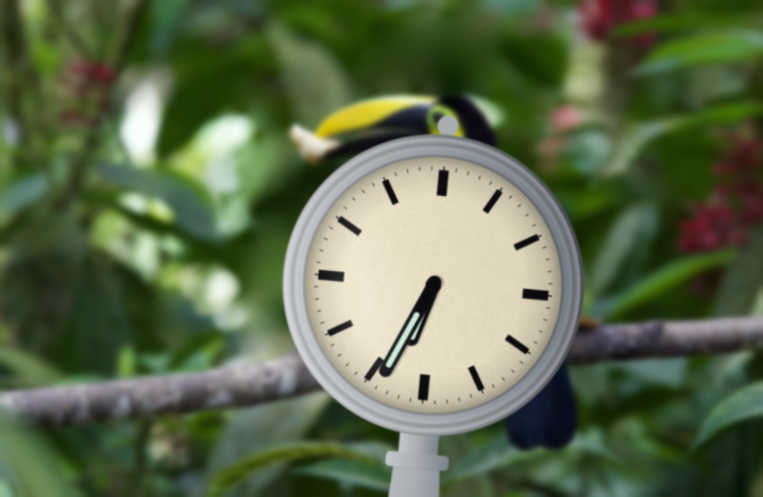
{"hour": 6, "minute": 34}
